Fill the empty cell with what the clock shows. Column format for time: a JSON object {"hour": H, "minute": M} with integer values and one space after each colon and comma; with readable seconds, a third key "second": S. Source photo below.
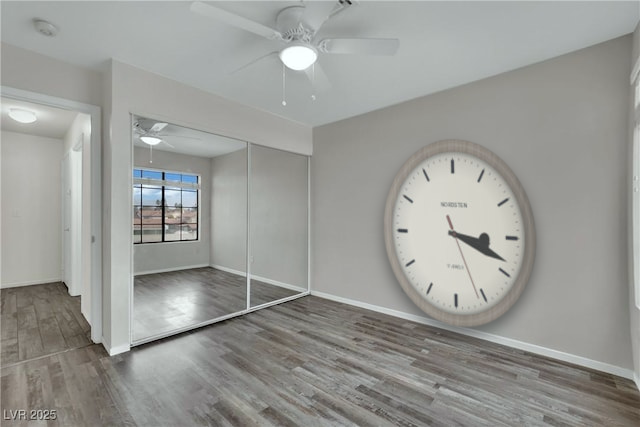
{"hour": 3, "minute": 18, "second": 26}
